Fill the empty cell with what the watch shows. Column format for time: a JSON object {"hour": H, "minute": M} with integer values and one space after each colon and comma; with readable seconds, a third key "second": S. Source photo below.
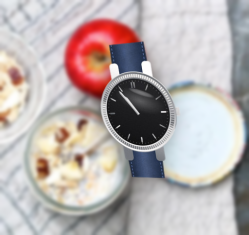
{"hour": 10, "minute": 54}
